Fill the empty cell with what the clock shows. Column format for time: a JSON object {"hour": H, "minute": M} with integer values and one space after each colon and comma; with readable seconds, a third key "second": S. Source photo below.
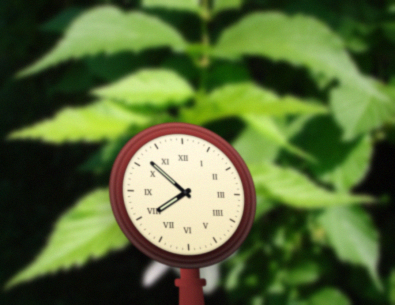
{"hour": 7, "minute": 52}
